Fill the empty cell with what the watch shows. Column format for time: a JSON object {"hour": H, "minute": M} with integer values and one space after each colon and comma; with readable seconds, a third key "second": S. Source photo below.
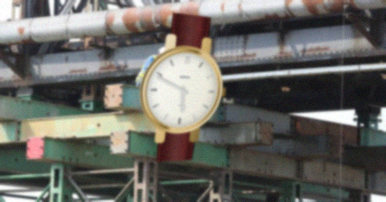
{"hour": 5, "minute": 49}
